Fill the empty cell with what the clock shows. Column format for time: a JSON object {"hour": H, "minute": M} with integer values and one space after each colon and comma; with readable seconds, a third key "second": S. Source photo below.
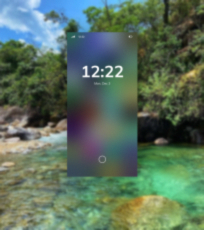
{"hour": 12, "minute": 22}
